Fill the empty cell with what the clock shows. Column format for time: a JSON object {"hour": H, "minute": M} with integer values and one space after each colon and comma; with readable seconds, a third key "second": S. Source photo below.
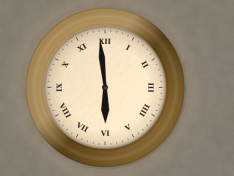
{"hour": 5, "minute": 59}
